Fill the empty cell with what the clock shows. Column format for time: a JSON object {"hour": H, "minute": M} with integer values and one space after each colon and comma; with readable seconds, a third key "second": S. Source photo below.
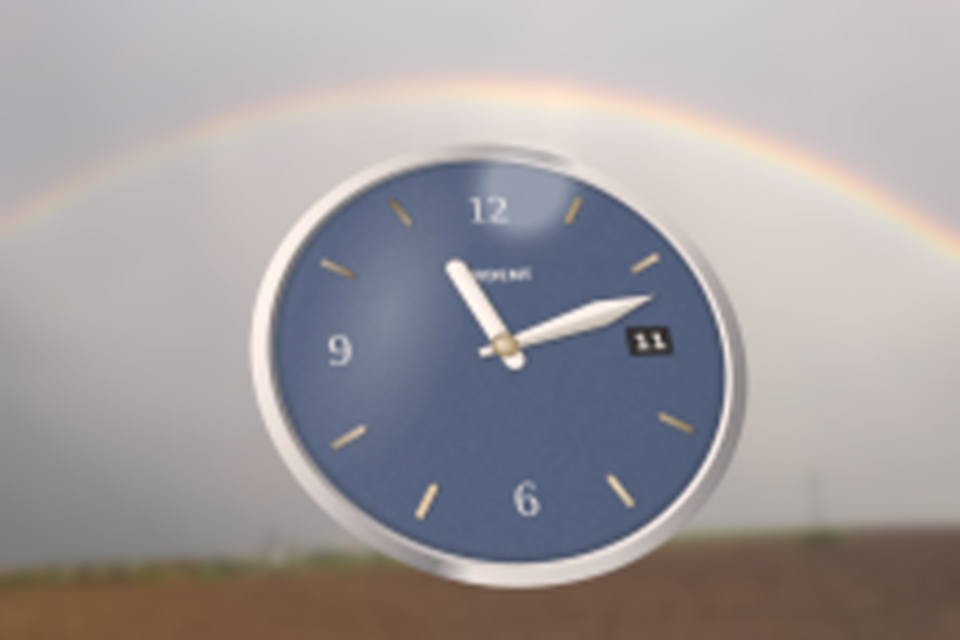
{"hour": 11, "minute": 12}
